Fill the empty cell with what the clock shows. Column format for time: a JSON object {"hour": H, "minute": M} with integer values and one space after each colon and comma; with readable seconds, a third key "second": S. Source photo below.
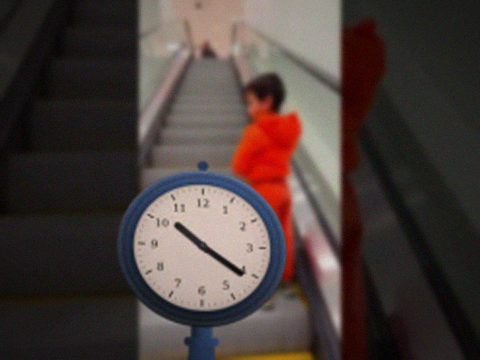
{"hour": 10, "minute": 21}
